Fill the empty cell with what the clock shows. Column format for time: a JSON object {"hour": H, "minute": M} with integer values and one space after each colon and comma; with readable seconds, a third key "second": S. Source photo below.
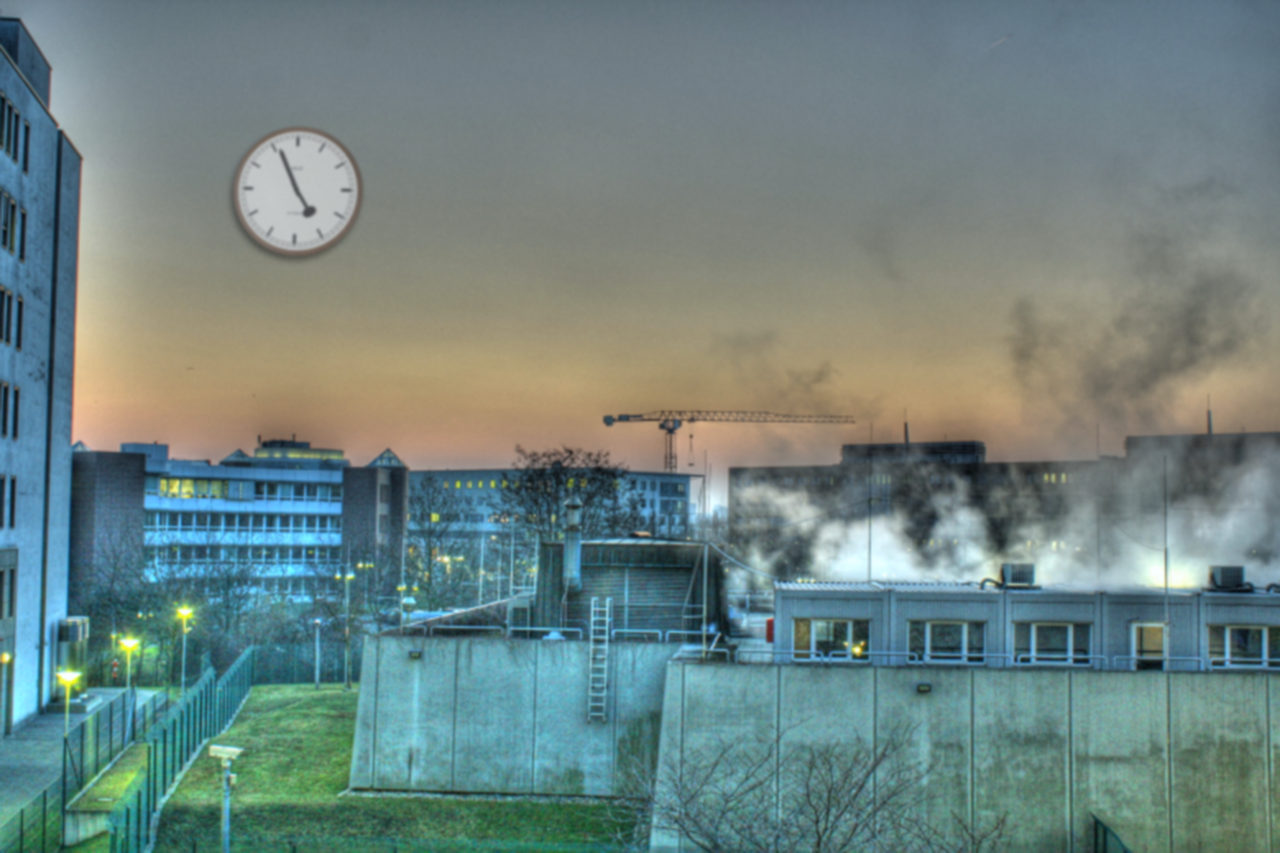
{"hour": 4, "minute": 56}
